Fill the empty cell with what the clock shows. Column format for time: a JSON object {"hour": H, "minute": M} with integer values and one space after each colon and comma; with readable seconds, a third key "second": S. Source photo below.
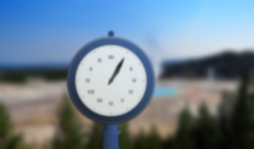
{"hour": 1, "minute": 5}
